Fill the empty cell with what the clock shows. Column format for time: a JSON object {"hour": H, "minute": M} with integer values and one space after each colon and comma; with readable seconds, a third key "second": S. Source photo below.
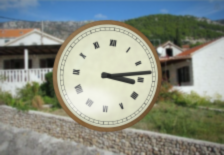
{"hour": 3, "minute": 13}
